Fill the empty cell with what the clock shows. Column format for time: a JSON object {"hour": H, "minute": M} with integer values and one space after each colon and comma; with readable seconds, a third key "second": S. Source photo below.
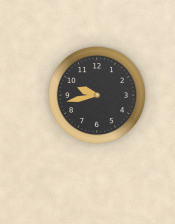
{"hour": 9, "minute": 43}
